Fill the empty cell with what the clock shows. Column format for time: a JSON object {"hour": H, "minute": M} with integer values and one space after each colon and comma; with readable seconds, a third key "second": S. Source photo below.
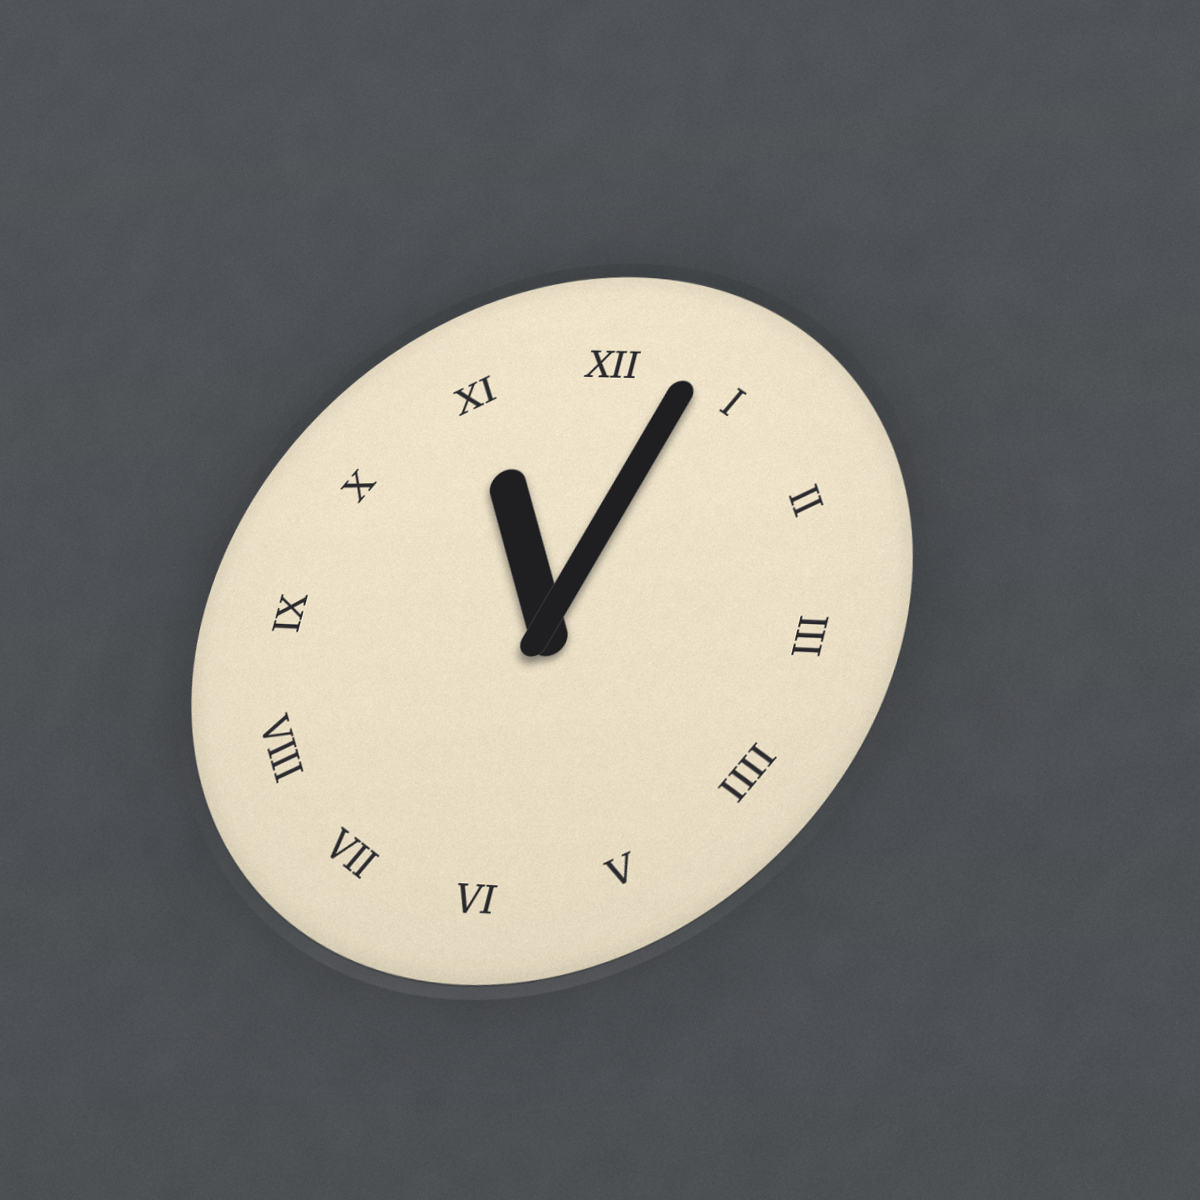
{"hour": 11, "minute": 3}
